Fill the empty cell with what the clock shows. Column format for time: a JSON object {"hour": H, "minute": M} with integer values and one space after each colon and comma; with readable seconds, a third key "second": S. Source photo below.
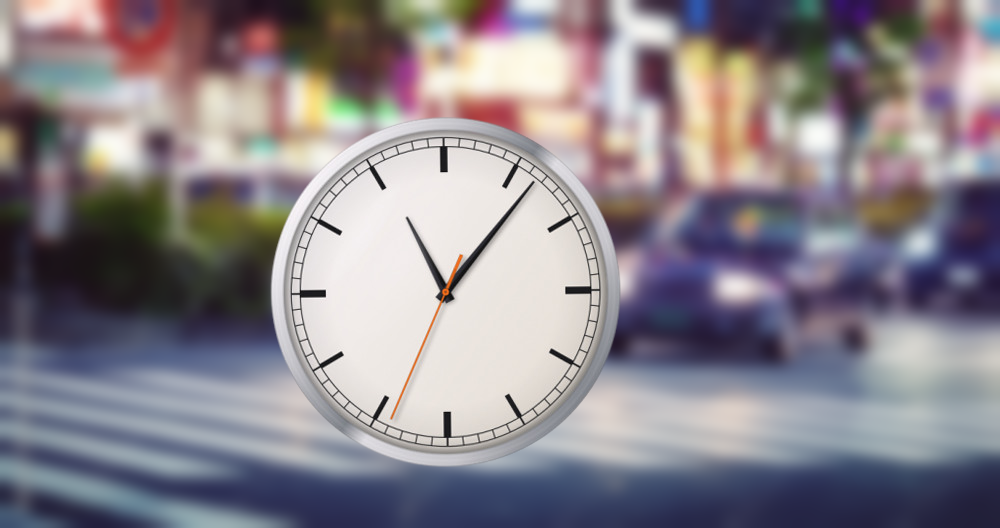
{"hour": 11, "minute": 6, "second": 34}
